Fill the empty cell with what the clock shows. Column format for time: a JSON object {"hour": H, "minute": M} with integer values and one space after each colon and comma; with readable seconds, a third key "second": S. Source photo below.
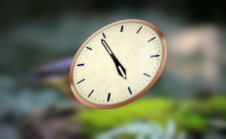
{"hour": 4, "minute": 54}
